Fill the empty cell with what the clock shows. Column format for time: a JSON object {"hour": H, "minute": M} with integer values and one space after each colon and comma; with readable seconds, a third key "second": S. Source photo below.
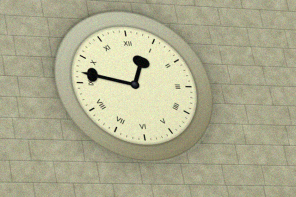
{"hour": 12, "minute": 47}
